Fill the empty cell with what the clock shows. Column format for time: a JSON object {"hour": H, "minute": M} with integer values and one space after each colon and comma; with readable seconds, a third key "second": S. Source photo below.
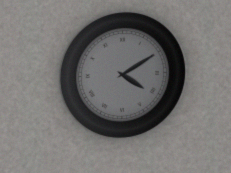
{"hour": 4, "minute": 10}
